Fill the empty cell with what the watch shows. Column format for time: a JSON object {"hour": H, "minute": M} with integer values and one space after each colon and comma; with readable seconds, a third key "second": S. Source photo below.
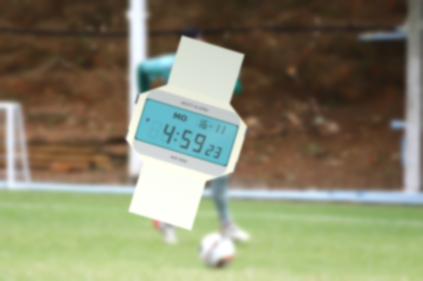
{"hour": 4, "minute": 59, "second": 23}
